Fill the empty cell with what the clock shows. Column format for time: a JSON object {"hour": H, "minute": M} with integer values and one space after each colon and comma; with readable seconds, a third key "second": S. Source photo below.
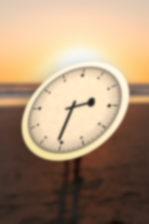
{"hour": 2, "minute": 31}
